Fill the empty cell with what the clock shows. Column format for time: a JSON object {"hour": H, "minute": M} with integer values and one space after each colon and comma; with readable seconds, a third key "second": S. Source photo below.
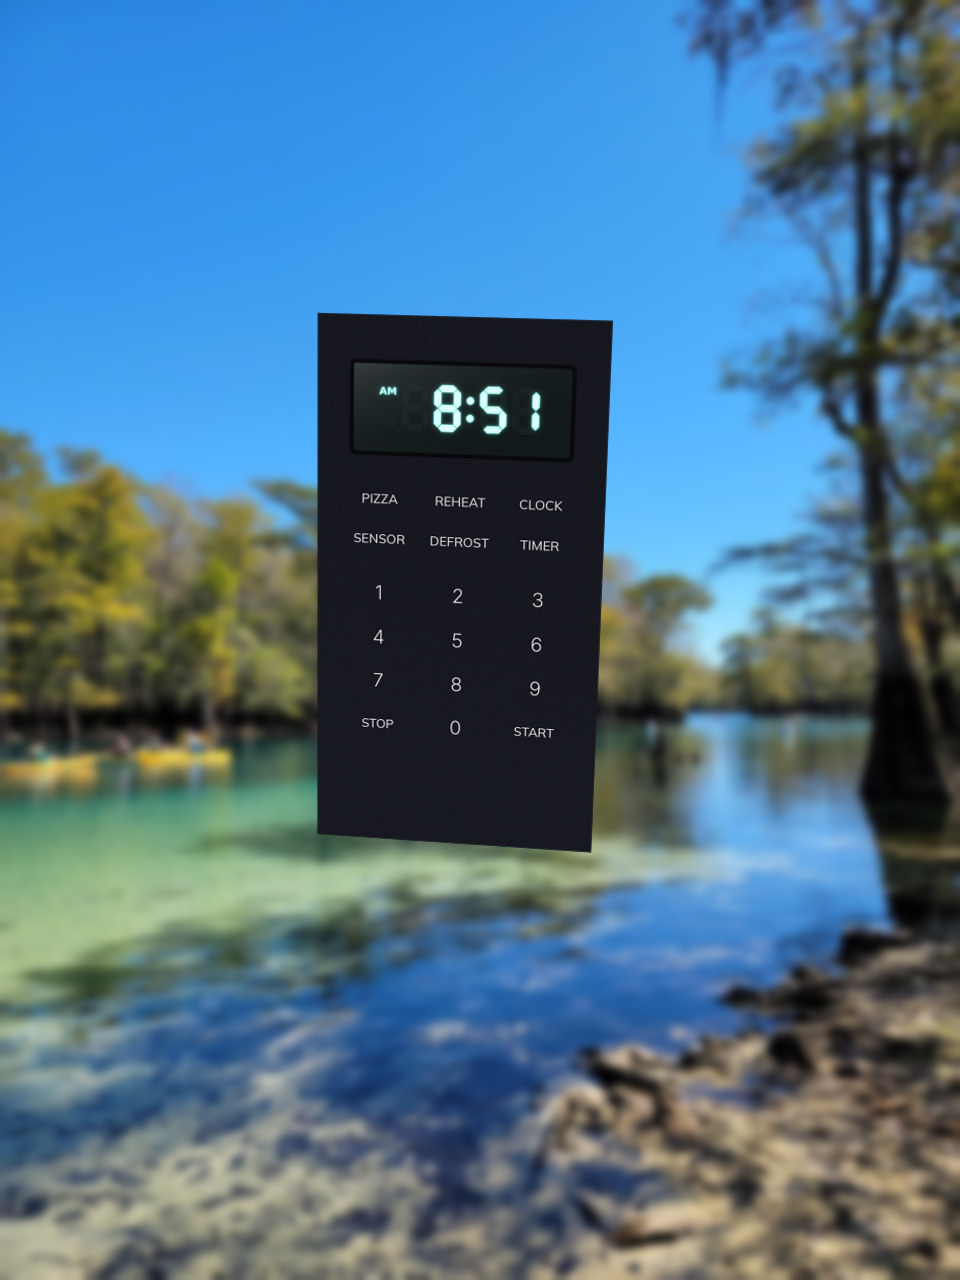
{"hour": 8, "minute": 51}
